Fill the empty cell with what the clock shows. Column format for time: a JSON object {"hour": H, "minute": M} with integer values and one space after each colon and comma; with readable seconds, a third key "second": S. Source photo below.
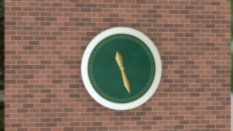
{"hour": 11, "minute": 27}
